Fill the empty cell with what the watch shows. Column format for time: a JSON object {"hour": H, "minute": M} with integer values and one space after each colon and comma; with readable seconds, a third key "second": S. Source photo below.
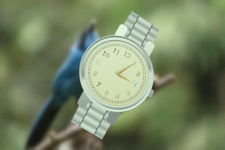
{"hour": 3, "minute": 5}
